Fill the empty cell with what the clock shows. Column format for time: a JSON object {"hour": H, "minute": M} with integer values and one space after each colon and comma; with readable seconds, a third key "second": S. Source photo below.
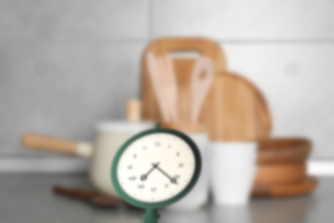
{"hour": 7, "minute": 22}
